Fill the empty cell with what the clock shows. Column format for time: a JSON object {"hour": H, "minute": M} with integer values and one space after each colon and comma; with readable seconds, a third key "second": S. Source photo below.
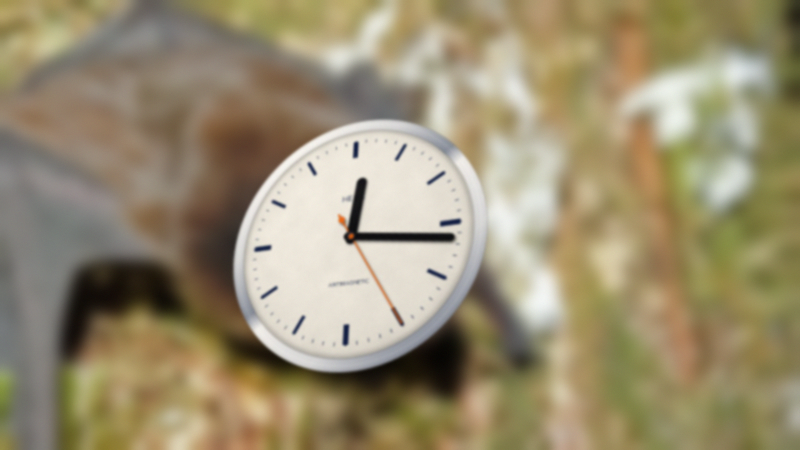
{"hour": 12, "minute": 16, "second": 25}
